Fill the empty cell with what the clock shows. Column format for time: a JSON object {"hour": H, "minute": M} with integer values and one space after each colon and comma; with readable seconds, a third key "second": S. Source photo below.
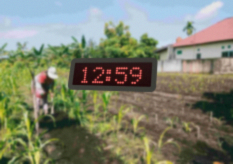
{"hour": 12, "minute": 59}
